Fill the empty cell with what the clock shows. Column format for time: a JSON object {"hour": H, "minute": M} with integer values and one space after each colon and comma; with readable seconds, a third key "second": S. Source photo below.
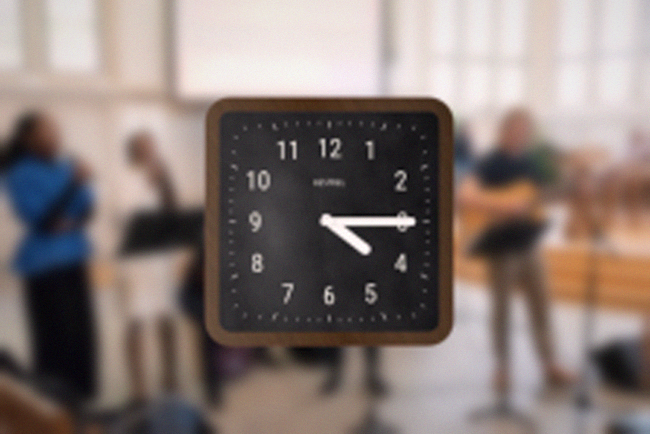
{"hour": 4, "minute": 15}
